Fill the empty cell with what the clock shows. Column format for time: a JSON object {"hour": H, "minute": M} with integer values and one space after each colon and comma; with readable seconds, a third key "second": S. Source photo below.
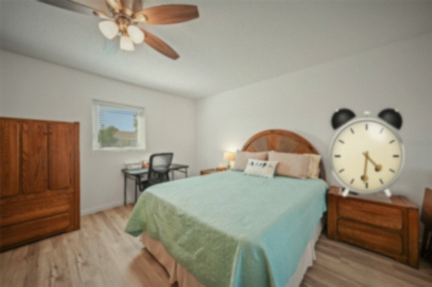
{"hour": 4, "minute": 31}
